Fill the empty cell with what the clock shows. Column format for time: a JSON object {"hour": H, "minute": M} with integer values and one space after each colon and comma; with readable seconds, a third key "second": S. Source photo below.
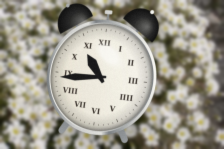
{"hour": 10, "minute": 44}
